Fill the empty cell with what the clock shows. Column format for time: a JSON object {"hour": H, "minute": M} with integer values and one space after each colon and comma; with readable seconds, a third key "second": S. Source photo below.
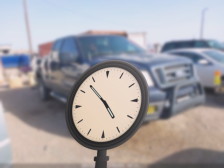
{"hour": 4, "minute": 53}
